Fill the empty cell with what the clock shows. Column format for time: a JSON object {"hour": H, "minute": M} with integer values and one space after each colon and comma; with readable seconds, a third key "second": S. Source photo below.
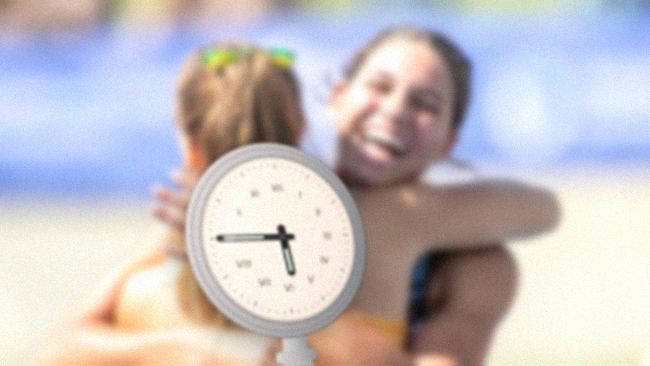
{"hour": 5, "minute": 45}
